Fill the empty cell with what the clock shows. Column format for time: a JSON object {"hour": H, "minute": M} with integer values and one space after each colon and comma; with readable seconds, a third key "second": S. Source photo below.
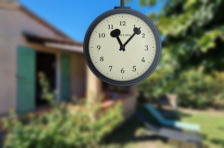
{"hour": 11, "minute": 7}
